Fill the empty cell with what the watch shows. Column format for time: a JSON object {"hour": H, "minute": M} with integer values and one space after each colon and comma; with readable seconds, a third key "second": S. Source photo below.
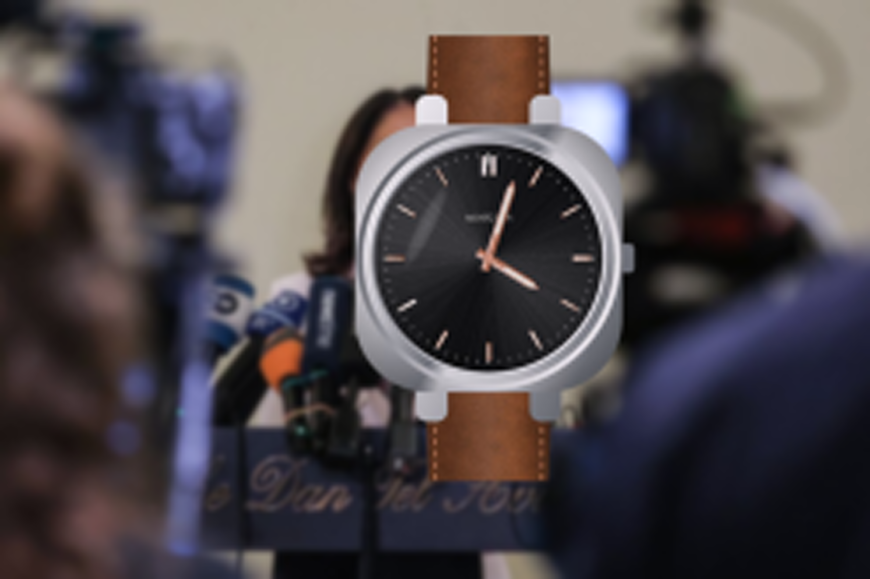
{"hour": 4, "minute": 3}
